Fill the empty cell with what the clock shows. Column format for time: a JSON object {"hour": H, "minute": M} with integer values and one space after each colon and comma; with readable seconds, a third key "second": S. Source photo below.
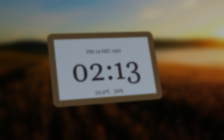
{"hour": 2, "minute": 13}
